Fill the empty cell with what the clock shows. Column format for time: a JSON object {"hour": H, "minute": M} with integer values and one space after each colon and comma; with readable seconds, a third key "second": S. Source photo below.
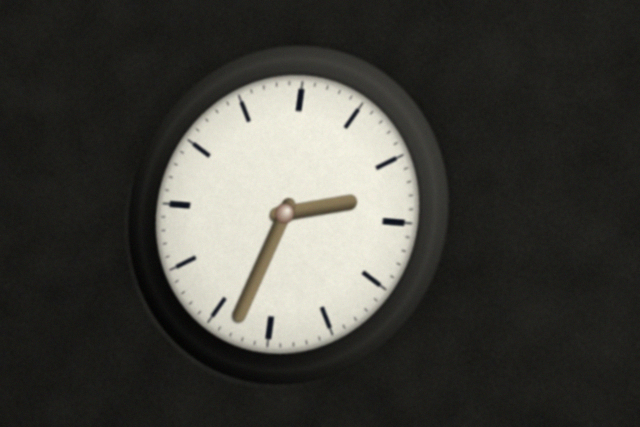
{"hour": 2, "minute": 33}
